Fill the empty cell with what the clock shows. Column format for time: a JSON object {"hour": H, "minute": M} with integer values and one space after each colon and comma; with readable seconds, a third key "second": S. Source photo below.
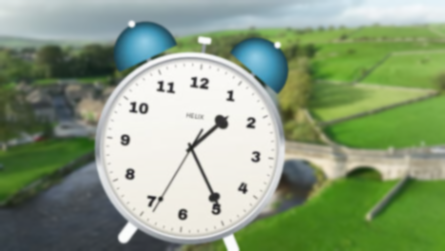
{"hour": 1, "minute": 24, "second": 34}
